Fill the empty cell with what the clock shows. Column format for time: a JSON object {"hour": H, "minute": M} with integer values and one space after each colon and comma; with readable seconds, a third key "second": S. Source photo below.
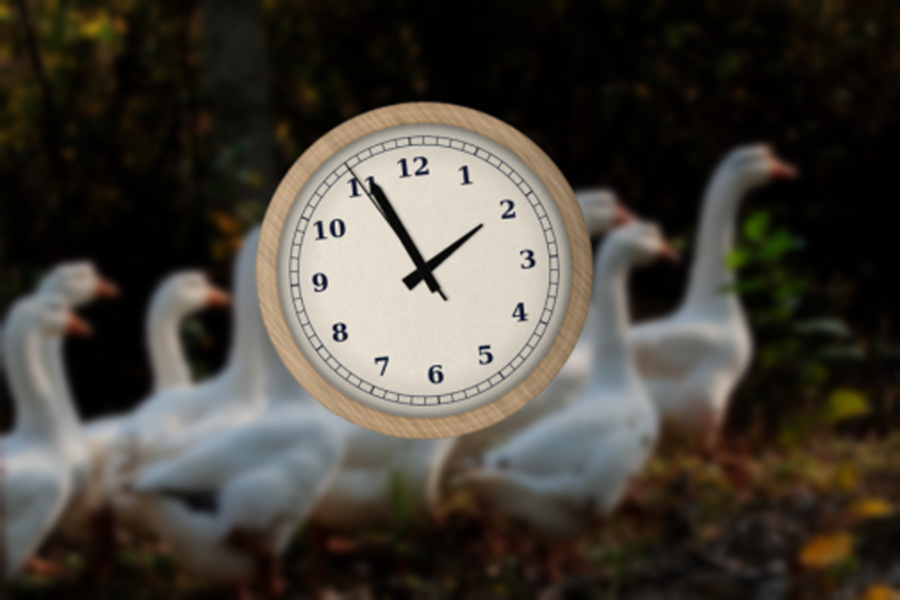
{"hour": 1, "minute": 55, "second": 55}
